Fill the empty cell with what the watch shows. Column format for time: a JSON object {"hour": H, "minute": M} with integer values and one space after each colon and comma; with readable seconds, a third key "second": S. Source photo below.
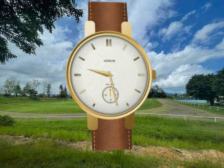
{"hour": 9, "minute": 28}
